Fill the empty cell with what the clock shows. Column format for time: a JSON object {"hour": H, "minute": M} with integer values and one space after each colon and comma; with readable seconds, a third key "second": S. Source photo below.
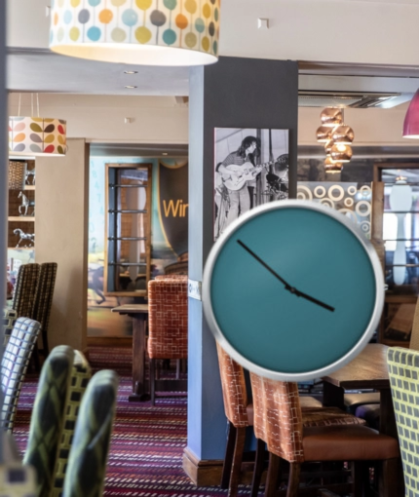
{"hour": 3, "minute": 52}
